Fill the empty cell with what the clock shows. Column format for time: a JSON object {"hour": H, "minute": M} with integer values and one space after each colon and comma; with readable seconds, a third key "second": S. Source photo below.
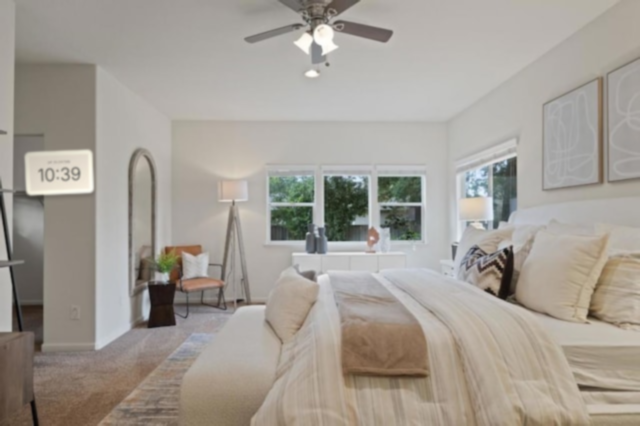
{"hour": 10, "minute": 39}
